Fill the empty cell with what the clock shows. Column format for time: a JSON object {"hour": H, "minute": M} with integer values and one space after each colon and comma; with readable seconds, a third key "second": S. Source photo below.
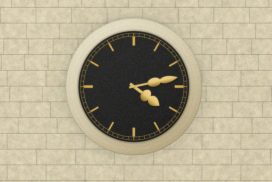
{"hour": 4, "minute": 13}
